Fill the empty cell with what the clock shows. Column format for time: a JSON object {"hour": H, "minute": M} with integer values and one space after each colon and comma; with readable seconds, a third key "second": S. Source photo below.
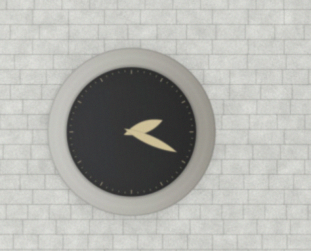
{"hour": 2, "minute": 19}
